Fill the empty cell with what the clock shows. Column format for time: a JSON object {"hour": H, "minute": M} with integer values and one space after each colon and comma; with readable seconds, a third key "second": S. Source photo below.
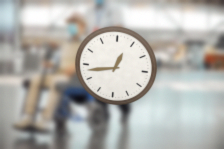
{"hour": 12, "minute": 43}
